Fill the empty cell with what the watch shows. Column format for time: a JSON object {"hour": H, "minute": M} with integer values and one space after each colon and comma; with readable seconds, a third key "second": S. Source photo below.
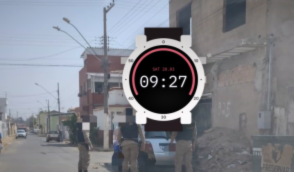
{"hour": 9, "minute": 27}
